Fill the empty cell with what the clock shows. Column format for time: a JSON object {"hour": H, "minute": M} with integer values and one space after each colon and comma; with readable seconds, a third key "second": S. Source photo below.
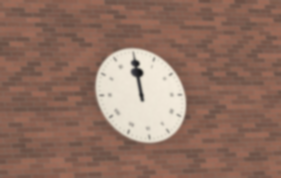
{"hour": 12, "minute": 0}
